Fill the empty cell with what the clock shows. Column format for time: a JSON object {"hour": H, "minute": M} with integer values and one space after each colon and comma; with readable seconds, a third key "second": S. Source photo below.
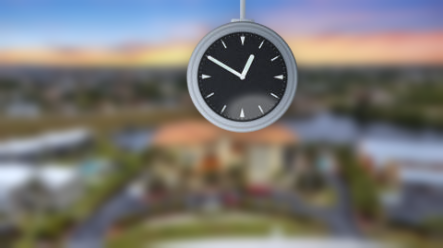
{"hour": 12, "minute": 50}
